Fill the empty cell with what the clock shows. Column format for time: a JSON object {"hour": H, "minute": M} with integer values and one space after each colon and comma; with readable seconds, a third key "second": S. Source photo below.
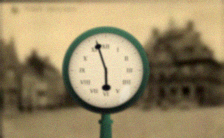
{"hour": 5, "minute": 57}
